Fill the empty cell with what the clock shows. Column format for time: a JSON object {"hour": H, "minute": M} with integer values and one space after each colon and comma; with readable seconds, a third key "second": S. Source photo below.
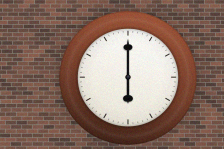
{"hour": 6, "minute": 0}
